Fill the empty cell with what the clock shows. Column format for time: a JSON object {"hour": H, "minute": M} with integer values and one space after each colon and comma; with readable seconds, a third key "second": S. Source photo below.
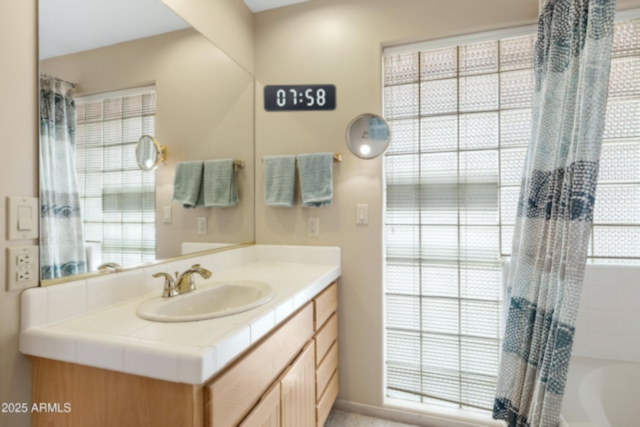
{"hour": 7, "minute": 58}
